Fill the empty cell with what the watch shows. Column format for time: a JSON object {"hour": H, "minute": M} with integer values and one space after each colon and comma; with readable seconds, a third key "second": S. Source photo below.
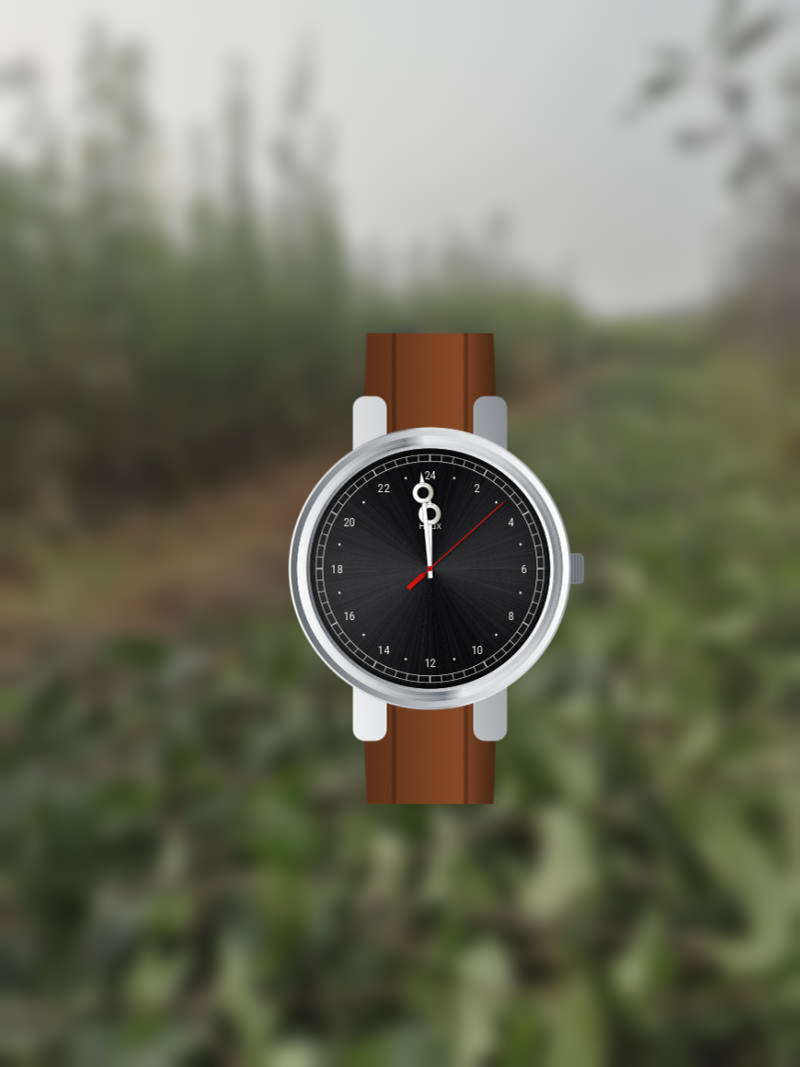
{"hour": 23, "minute": 59, "second": 8}
